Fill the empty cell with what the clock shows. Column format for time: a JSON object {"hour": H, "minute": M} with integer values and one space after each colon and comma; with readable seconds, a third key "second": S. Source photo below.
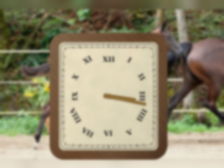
{"hour": 3, "minute": 17}
